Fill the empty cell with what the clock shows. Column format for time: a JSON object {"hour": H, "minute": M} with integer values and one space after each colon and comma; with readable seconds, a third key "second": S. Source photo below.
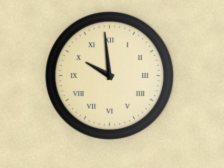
{"hour": 9, "minute": 59}
